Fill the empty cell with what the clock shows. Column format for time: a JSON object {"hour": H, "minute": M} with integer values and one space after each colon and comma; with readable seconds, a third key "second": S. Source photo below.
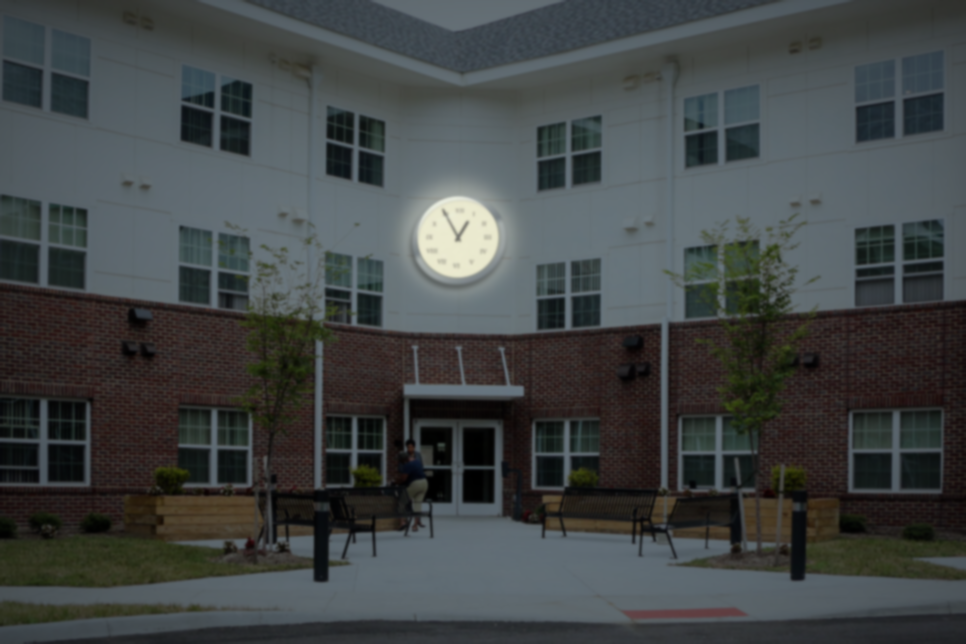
{"hour": 12, "minute": 55}
